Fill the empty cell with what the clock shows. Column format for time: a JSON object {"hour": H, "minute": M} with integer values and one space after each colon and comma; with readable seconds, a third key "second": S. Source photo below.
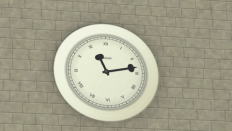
{"hour": 11, "minute": 13}
